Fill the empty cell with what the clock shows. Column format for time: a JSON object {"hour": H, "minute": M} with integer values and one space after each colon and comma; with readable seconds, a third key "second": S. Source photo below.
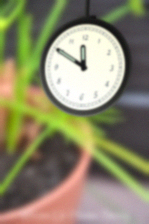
{"hour": 11, "minute": 50}
